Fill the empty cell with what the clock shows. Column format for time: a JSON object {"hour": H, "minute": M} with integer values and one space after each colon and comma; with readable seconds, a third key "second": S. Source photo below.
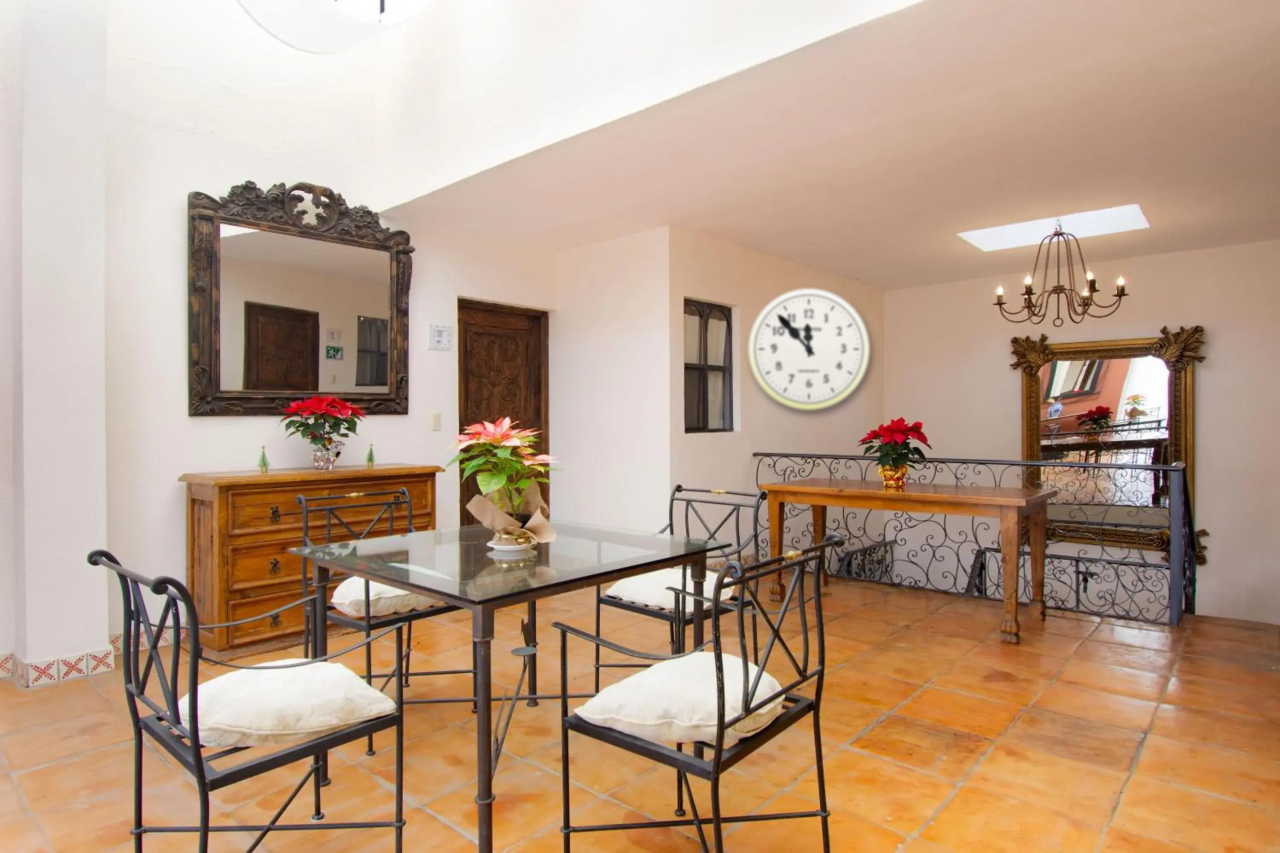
{"hour": 11, "minute": 53}
